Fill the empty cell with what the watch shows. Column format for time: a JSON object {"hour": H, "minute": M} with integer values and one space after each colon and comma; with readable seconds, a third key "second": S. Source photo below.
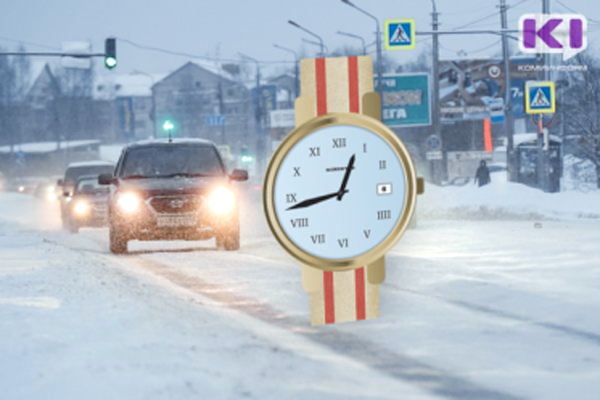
{"hour": 12, "minute": 43}
